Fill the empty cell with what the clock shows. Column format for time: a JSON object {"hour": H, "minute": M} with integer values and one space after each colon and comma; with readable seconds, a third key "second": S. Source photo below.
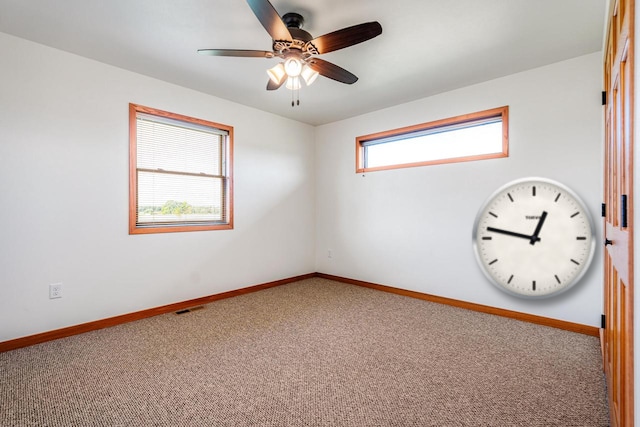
{"hour": 12, "minute": 47}
